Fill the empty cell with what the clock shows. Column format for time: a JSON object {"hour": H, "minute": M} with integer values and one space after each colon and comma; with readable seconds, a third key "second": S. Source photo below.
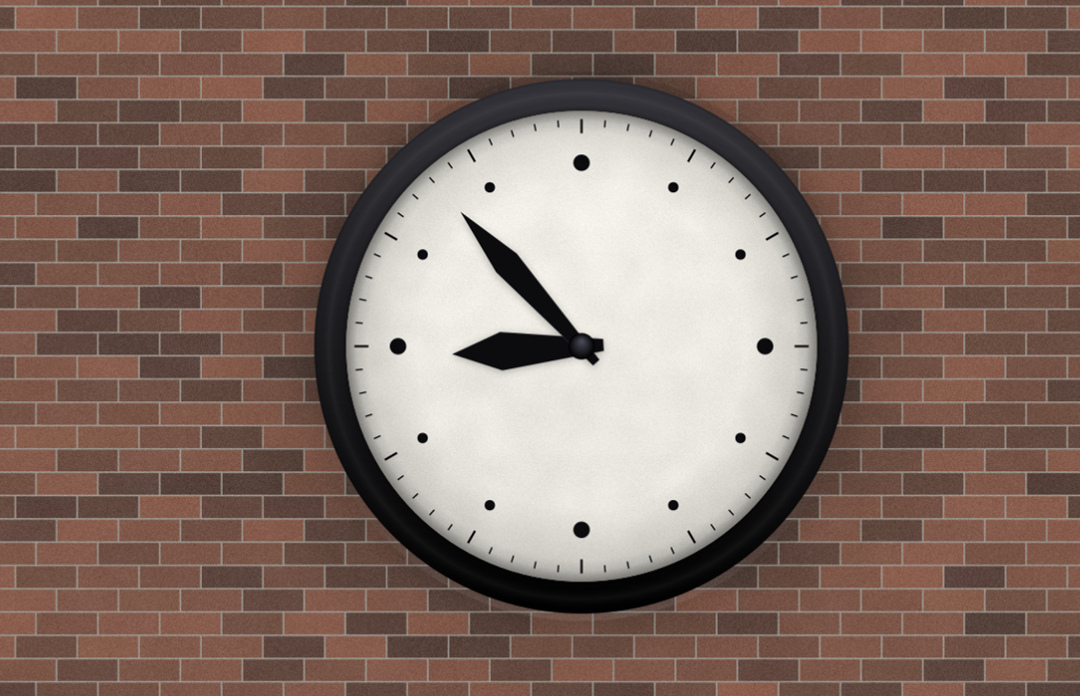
{"hour": 8, "minute": 53}
